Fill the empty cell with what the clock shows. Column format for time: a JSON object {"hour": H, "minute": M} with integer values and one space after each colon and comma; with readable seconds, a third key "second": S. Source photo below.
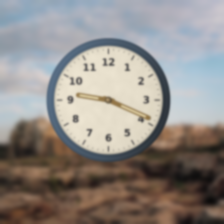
{"hour": 9, "minute": 19}
